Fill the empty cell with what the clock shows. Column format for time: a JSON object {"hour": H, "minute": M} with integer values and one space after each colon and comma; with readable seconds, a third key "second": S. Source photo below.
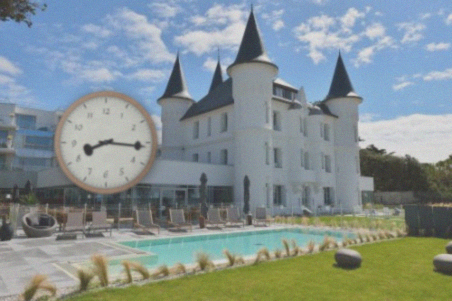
{"hour": 8, "minute": 16}
